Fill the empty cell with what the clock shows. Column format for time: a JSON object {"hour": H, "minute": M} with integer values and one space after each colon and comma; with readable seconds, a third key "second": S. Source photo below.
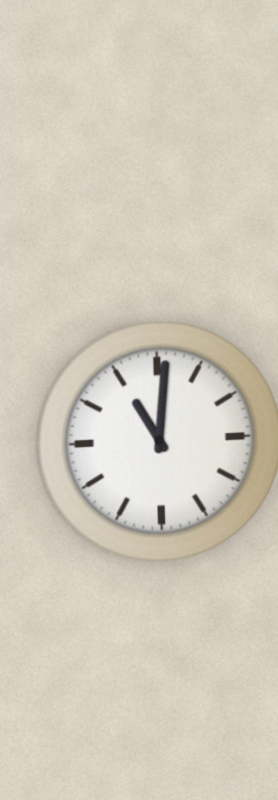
{"hour": 11, "minute": 1}
